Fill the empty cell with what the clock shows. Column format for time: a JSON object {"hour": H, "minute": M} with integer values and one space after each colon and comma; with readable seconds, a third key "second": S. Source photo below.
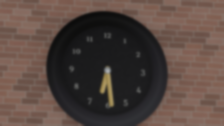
{"hour": 6, "minute": 29}
